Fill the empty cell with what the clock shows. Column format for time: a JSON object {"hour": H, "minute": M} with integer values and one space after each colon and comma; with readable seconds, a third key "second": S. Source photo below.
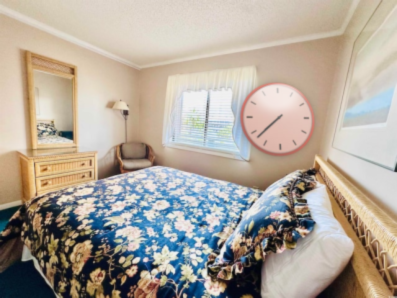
{"hour": 7, "minute": 38}
